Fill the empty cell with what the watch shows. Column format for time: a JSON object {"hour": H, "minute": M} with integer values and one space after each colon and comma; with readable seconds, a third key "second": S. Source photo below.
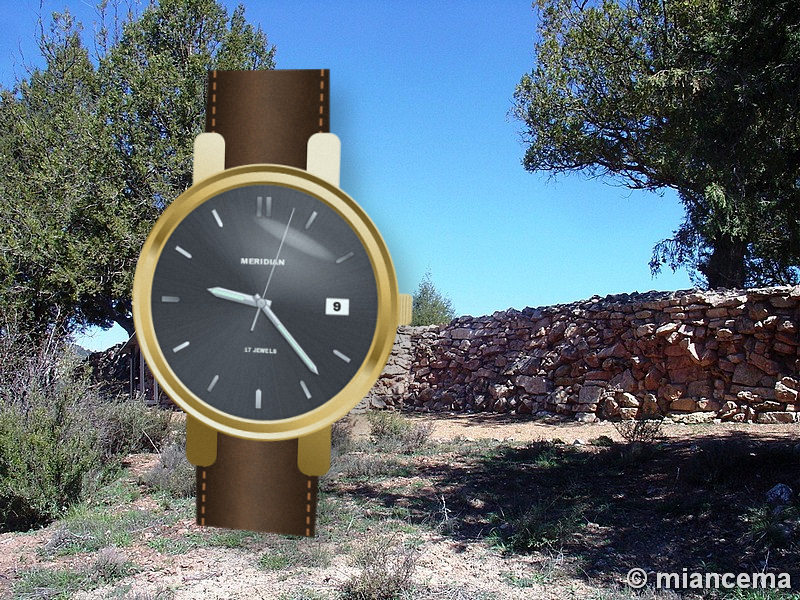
{"hour": 9, "minute": 23, "second": 3}
